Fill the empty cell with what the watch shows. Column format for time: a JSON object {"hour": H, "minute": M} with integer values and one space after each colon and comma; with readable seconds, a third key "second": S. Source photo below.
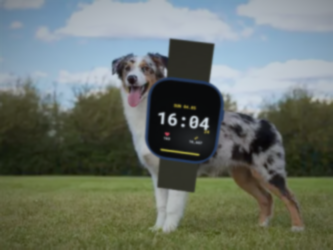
{"hour": 16, "minute": 4}
